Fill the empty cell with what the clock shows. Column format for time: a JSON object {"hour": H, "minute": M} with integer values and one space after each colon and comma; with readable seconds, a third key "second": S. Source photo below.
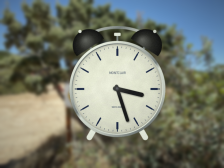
{"hour": 3, "minute": 27}
